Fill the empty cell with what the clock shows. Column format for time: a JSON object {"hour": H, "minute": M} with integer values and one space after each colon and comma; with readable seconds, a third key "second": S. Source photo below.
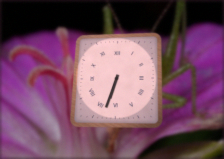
{"hour": 6, "minute": 33}
